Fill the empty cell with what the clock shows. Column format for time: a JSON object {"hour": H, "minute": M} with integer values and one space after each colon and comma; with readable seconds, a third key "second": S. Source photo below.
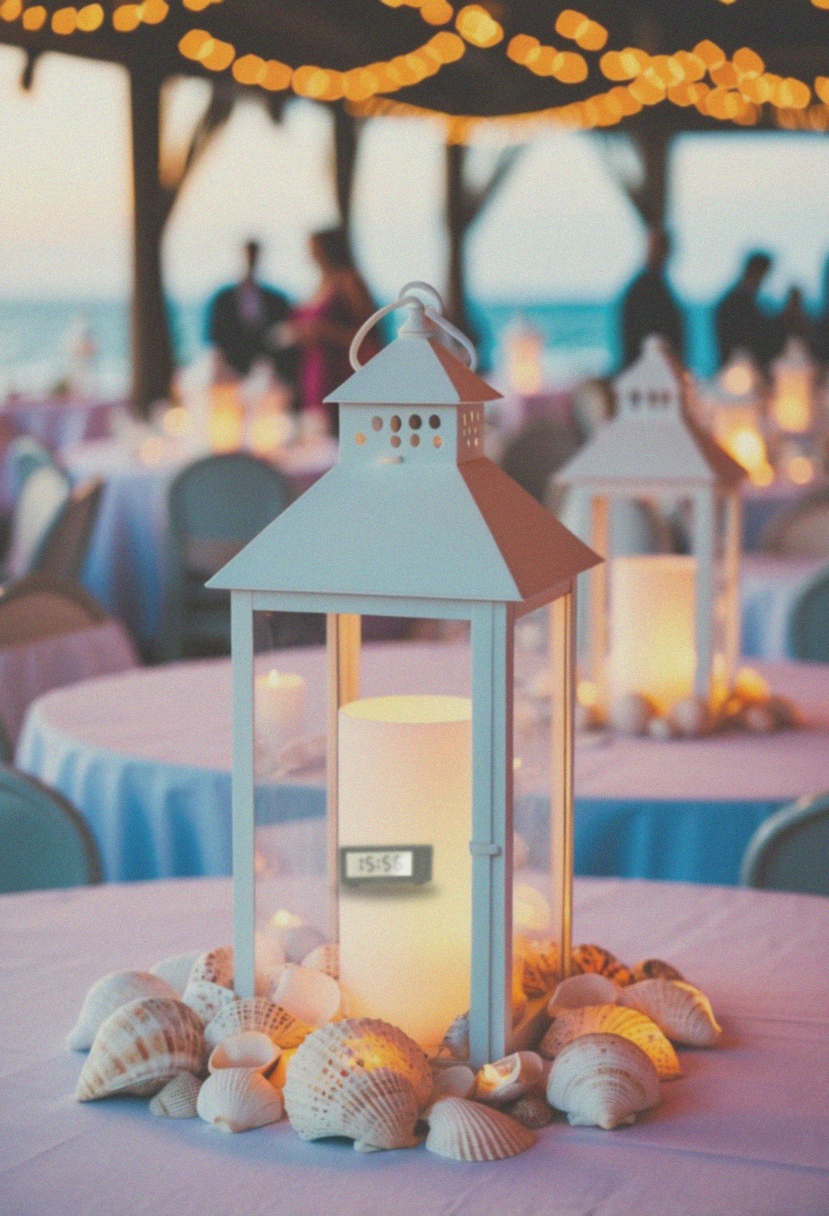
{"hour": 15, "minute": 56}
